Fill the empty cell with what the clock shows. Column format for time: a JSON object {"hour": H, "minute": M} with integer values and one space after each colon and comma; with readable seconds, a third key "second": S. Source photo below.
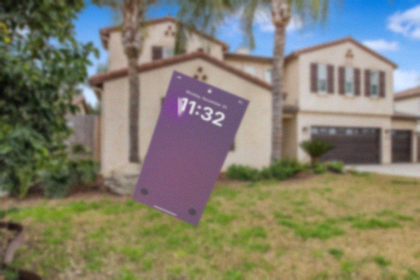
{"hour": 11, "minute": 32}
